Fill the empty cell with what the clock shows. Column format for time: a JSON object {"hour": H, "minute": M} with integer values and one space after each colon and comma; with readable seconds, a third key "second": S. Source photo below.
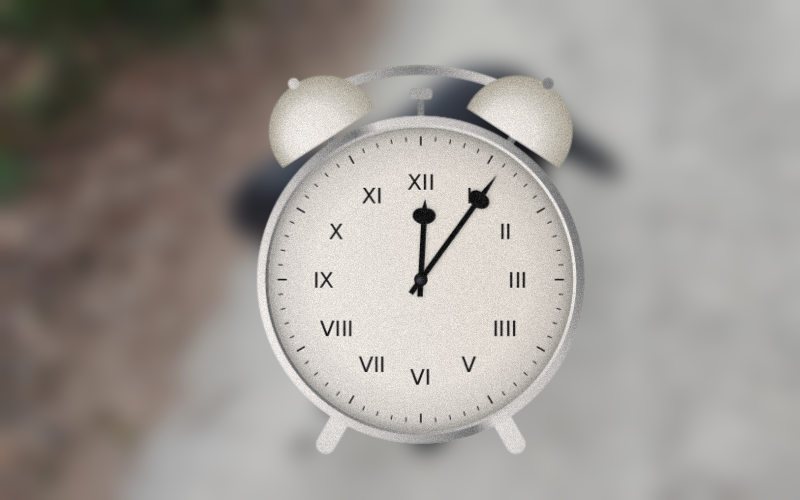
{"hour": 12, "minute": 6}
